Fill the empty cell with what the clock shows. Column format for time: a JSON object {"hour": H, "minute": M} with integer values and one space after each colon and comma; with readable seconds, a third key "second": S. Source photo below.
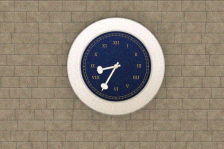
{"hour": 8, "minute": 35}
